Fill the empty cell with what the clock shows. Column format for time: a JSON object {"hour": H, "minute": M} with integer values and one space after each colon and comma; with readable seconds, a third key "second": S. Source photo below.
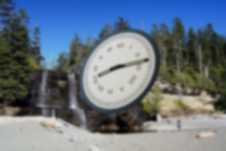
{"hour": 8, "minute": 13}
